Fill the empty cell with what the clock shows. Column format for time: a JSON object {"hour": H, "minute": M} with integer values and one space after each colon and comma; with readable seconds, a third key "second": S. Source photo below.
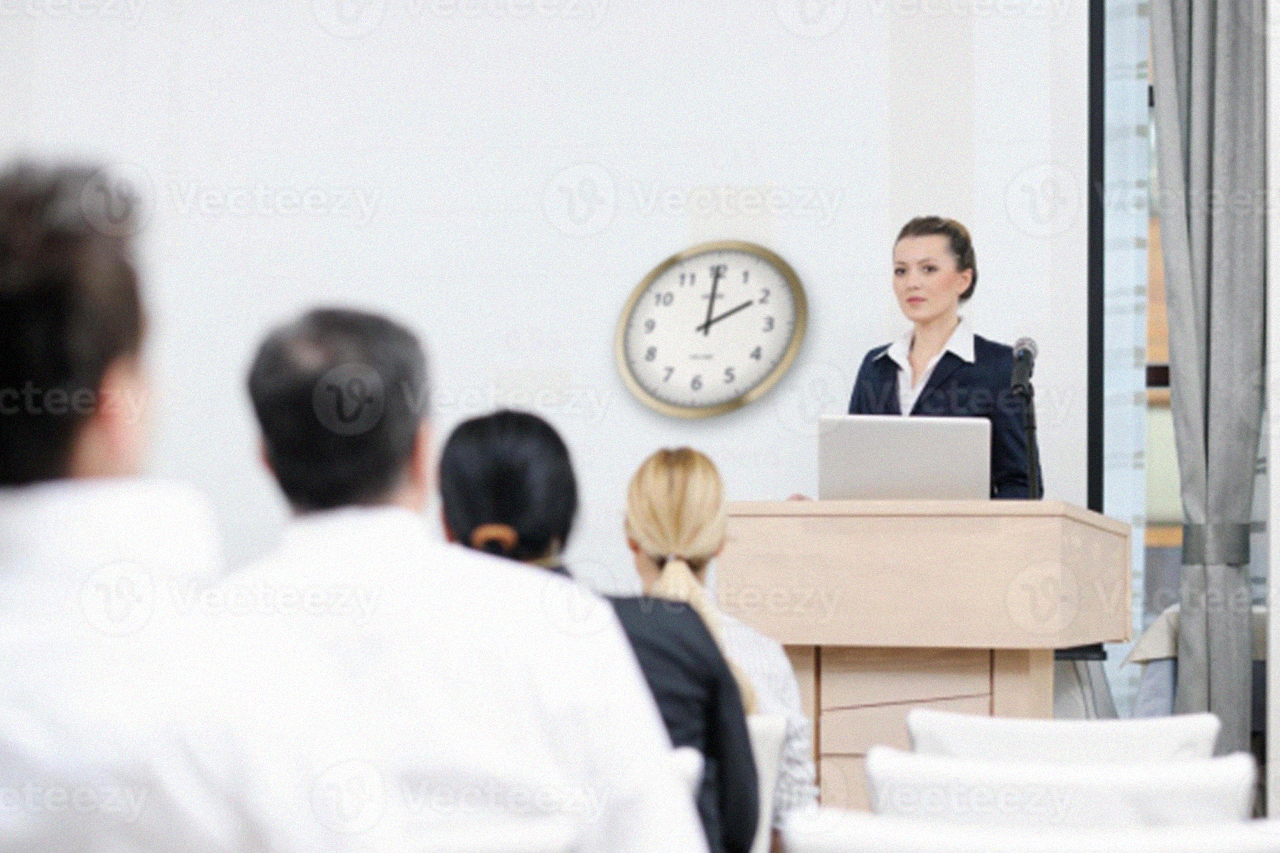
{"hour": 2, "minute": 0}
